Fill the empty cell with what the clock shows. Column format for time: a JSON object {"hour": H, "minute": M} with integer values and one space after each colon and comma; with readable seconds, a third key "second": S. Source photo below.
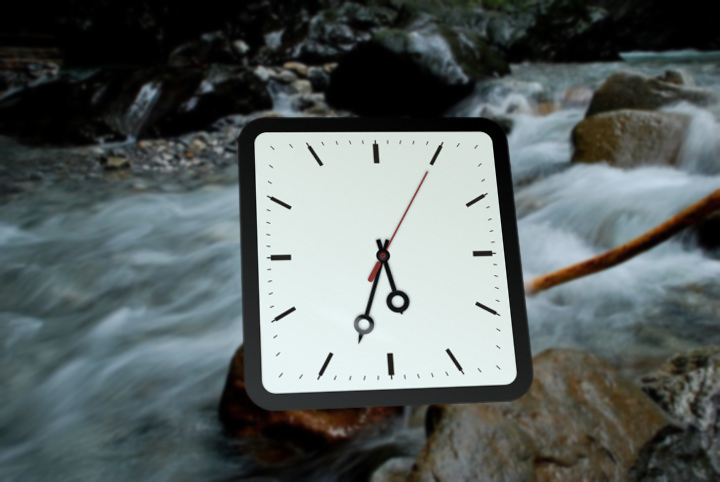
{"hour": 5, "minute": 33, "second": 5}
